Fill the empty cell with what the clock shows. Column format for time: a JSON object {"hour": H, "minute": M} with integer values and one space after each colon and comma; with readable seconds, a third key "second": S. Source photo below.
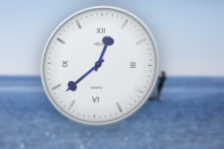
{"hour": 12, "minute": 38}
